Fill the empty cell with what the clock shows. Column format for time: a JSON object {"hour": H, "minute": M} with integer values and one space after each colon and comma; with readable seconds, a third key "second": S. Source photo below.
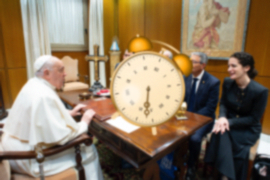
{"hour": 5, "minute": 27}
